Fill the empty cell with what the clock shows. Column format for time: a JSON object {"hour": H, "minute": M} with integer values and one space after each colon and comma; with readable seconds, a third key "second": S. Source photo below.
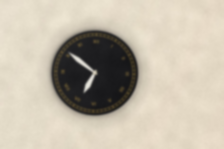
{"hour": 6, "minute": 51}
